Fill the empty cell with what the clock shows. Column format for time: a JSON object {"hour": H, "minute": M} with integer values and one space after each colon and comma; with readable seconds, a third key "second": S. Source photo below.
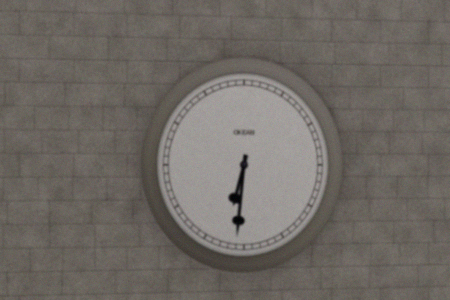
{"hour": 6, "minute": 31}
